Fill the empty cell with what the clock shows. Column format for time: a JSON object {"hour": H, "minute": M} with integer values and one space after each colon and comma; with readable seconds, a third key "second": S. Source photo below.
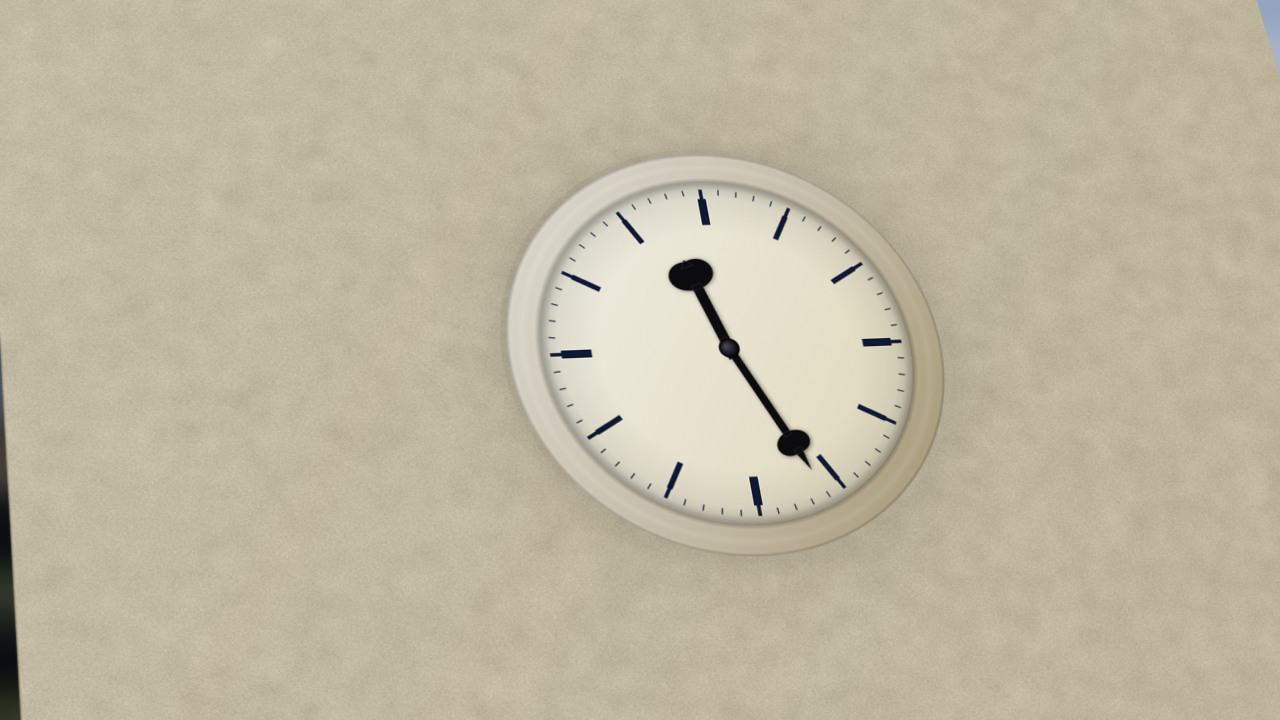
{"hour": 11, "minute": 26}
